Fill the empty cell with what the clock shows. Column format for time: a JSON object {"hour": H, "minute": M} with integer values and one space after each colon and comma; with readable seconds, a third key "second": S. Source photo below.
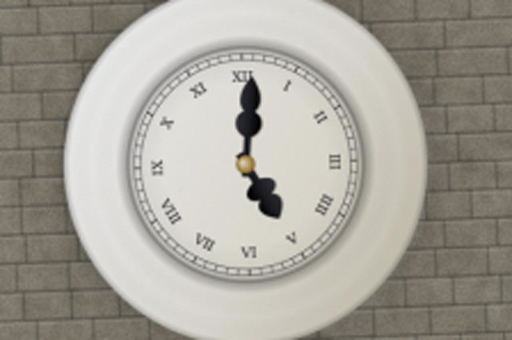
{"hour": 5, "minute": 1}
